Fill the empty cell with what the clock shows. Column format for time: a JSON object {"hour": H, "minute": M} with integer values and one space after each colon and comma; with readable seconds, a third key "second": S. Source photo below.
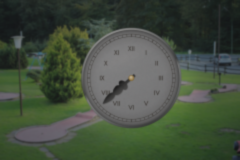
{"hour": 7, "minute": 38}
